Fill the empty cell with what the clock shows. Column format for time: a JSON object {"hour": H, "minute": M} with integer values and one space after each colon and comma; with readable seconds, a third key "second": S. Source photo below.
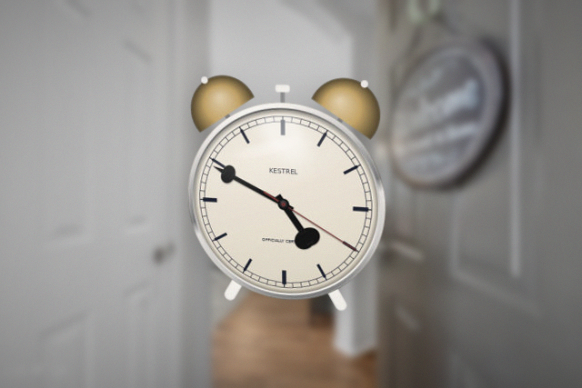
{"hour": 4, "minute": 49, "second": 20}
